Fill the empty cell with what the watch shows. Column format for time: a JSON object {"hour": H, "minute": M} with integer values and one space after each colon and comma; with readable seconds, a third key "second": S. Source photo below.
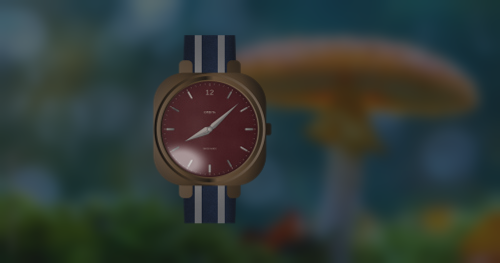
{"hour": 8, "minute": 8}
